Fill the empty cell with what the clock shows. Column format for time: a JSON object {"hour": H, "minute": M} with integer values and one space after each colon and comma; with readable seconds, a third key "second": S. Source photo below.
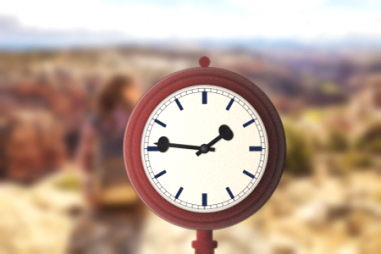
{"hour": 1, "minute": 46}
